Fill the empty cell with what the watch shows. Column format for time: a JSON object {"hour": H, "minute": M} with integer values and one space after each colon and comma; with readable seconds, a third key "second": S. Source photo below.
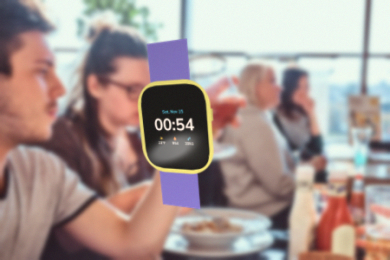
{"hour": 0, "minute": 54}
